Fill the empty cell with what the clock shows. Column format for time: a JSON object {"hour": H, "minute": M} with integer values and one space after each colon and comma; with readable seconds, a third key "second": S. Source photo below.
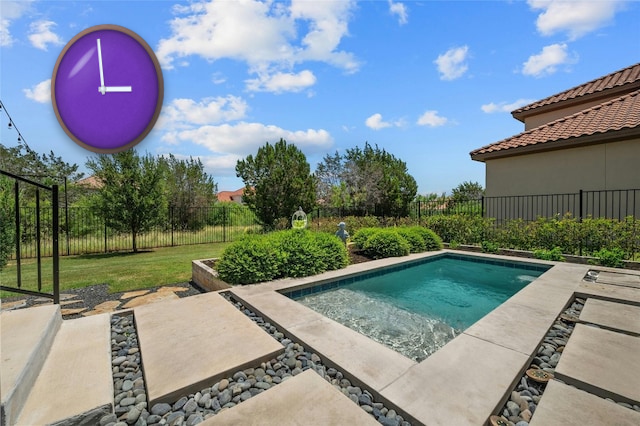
{"hour": 2, "minute": 59}
